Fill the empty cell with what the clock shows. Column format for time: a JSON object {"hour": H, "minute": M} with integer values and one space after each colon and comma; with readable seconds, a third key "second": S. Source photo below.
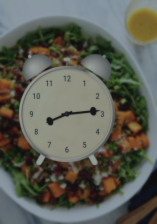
{"hour": 8, "minute": 14}
